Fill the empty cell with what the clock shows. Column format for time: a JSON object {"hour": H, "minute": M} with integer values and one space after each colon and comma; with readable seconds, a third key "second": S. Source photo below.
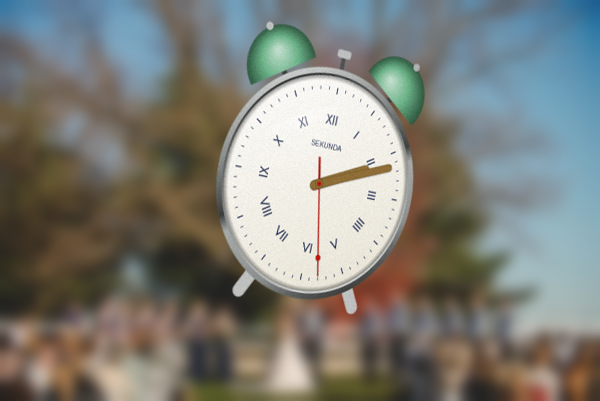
{"hour": 2, "minute": 11, "second": 28}
